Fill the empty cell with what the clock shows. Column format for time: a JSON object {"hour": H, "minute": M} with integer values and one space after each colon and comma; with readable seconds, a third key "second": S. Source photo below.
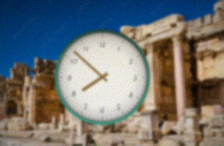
{"hour": 7, "minute": 52}
